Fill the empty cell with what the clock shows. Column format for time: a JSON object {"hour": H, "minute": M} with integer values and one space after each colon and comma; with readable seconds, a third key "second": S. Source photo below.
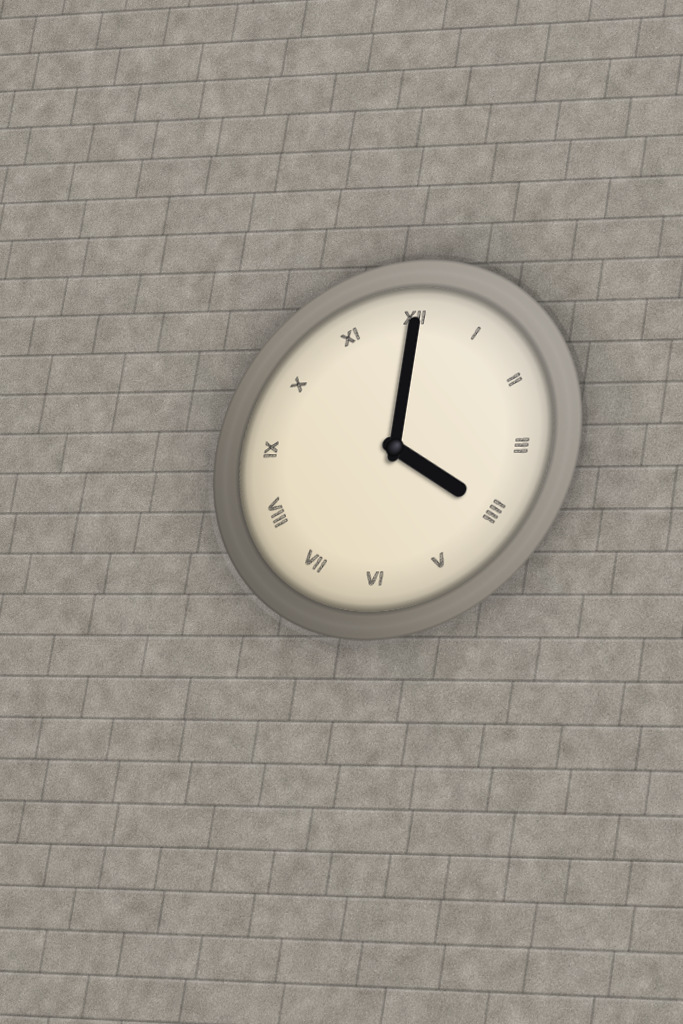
{"hour": 4, "minute": 0}
